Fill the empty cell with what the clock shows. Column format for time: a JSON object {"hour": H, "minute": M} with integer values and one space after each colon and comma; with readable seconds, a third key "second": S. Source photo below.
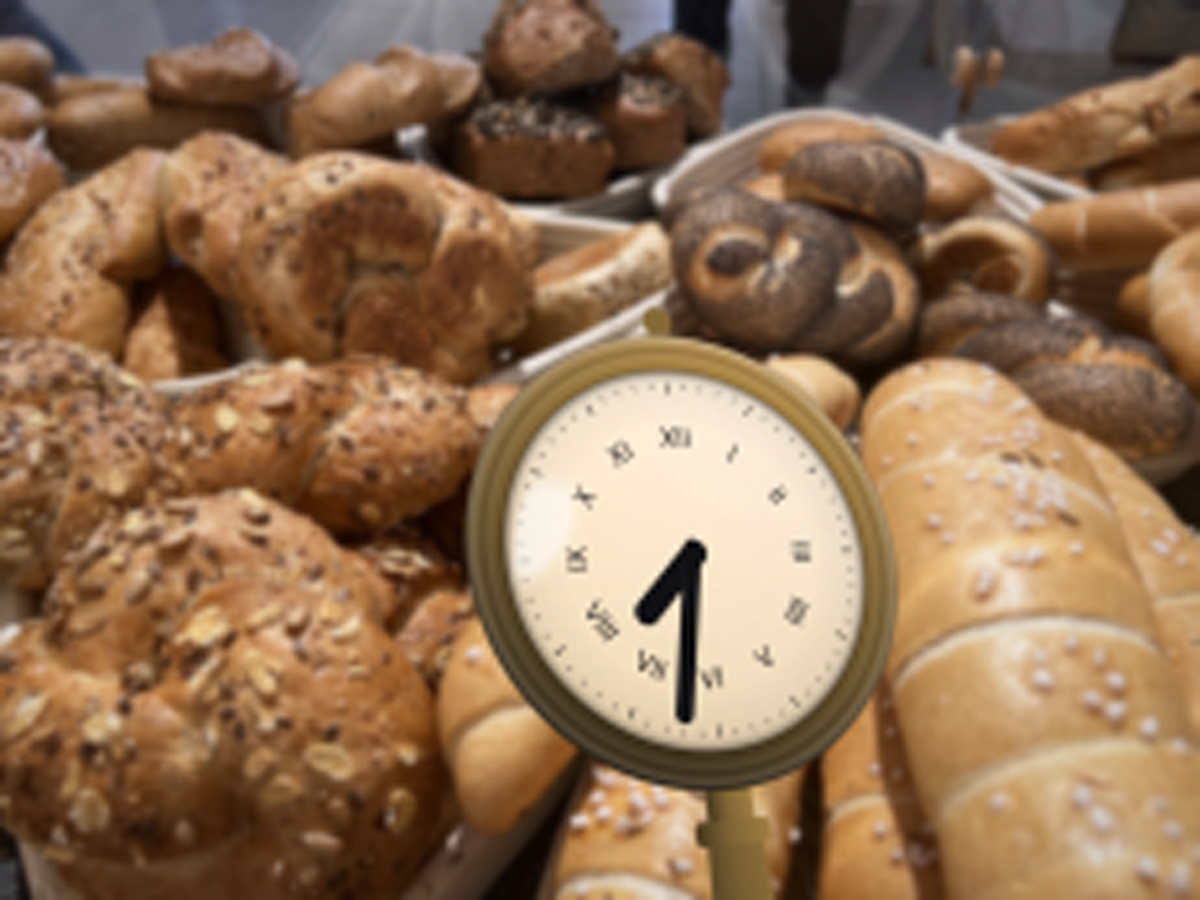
{"hour": 7, "minute": 32}
